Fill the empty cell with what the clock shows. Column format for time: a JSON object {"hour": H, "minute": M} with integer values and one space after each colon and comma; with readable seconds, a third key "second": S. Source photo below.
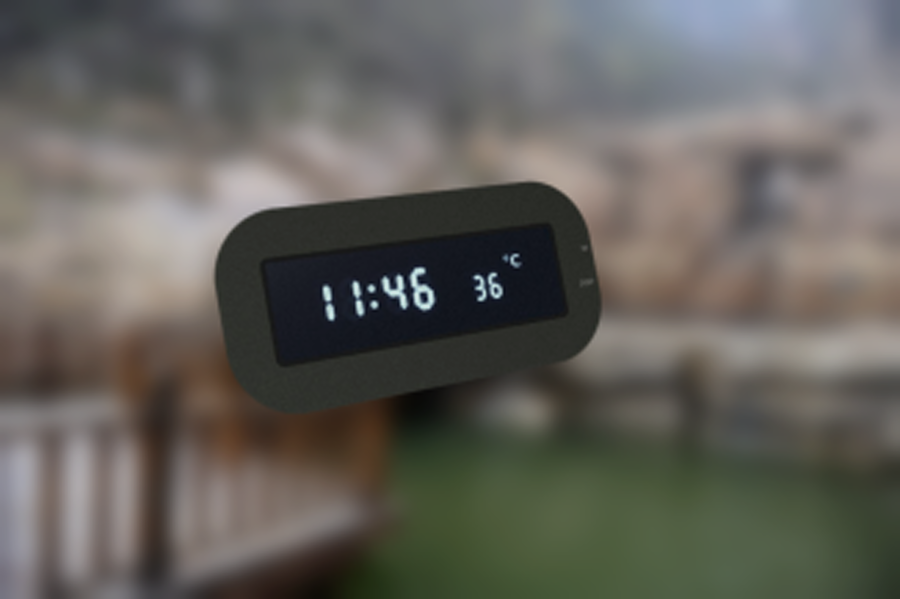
{"hour": 11, "minute": 46}
